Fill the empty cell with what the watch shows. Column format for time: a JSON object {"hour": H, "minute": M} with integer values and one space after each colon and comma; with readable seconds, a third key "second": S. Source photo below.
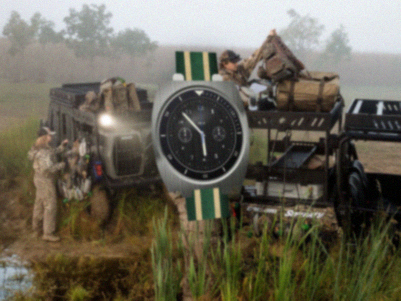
{"hour": 5, "minute": 53}
